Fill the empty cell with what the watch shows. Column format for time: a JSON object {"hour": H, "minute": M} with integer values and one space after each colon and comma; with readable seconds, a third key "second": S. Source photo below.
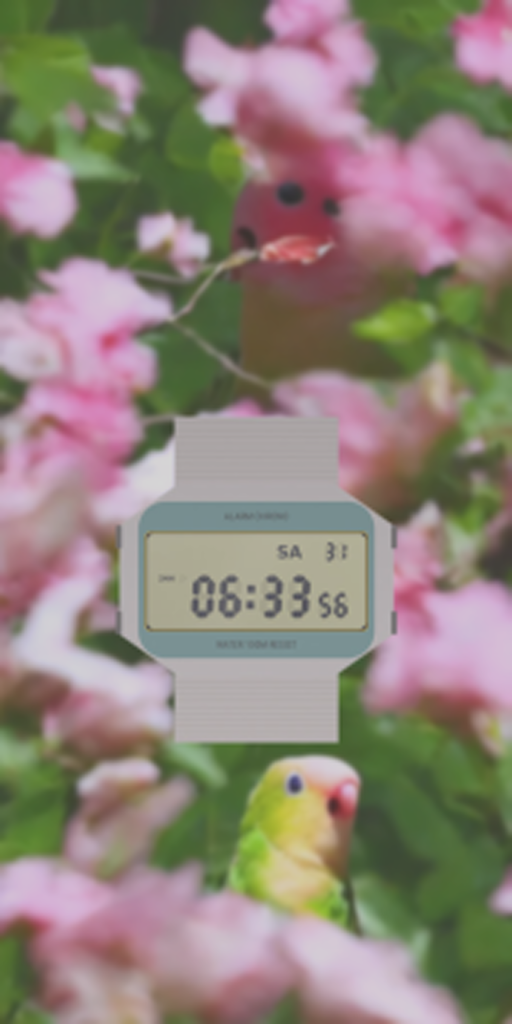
{"hour": 6, "minute": 33, "second": 56}
